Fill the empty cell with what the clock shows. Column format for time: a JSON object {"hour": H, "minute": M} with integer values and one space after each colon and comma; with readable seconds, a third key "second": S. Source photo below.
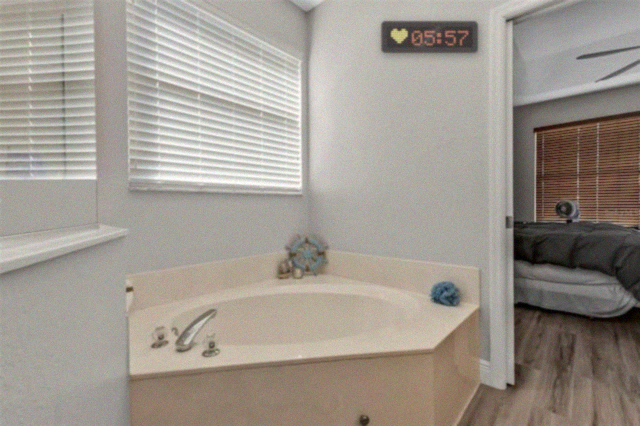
{"hour": 5, "minute": 57}
